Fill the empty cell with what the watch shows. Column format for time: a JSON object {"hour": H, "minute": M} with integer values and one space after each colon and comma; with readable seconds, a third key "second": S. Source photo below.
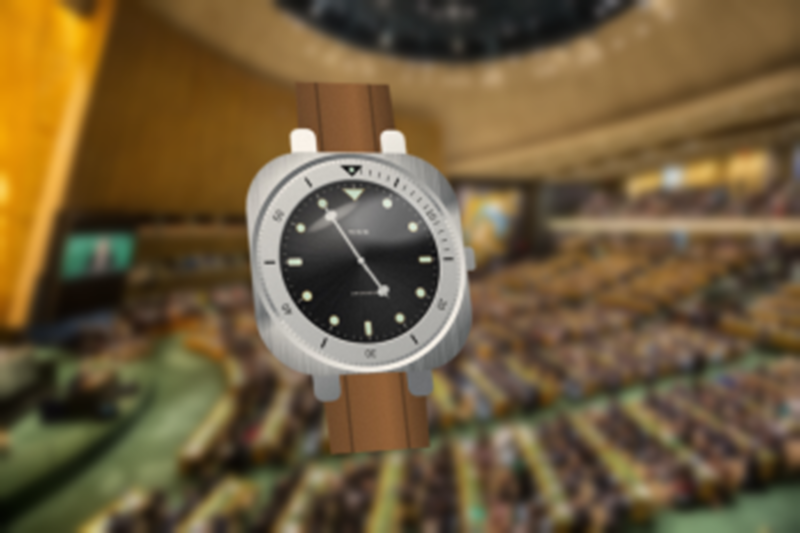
{"hour": 4, "minute": 55}
